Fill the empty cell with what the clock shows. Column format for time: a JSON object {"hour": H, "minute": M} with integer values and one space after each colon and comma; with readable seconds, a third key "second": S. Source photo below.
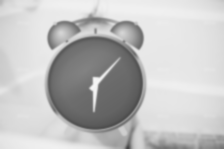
{"hour": 6, "minute": 7}
